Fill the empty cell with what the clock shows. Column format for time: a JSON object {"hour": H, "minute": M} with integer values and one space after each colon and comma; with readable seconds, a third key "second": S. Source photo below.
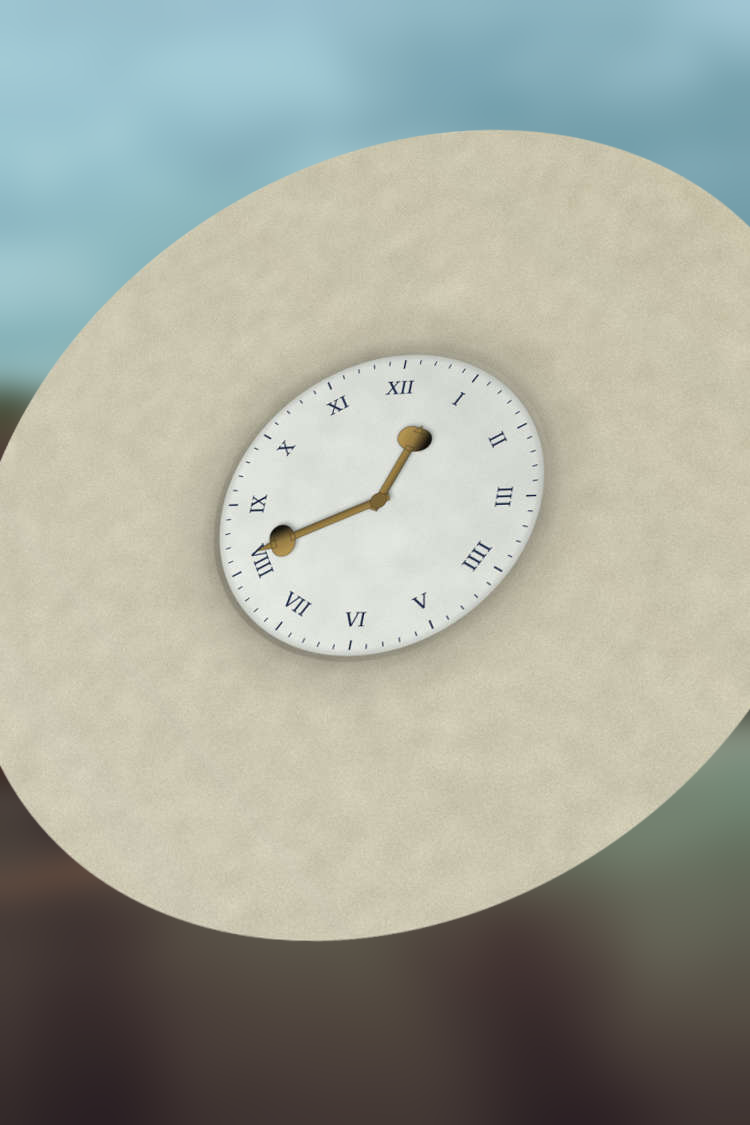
{"hour": 12, "minute": 41}
